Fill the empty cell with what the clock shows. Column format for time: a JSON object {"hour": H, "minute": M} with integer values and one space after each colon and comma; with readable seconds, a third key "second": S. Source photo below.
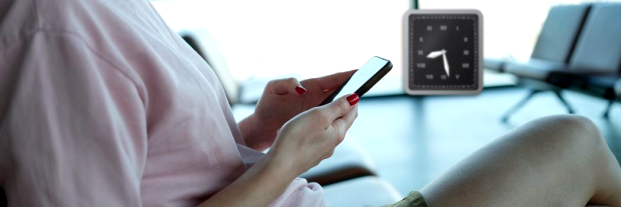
{"hour": 8, "minute": 28}
